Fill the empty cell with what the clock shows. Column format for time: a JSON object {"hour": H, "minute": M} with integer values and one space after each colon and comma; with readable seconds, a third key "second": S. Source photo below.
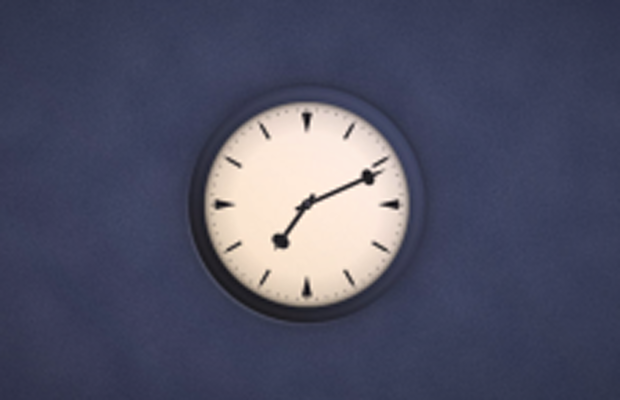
{"hour": 7, "minute": 11}
